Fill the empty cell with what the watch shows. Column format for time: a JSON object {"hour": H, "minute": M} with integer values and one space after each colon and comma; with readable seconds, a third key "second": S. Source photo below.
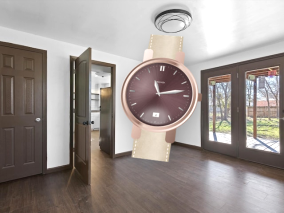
{"hour": 11, "minute": 13}
